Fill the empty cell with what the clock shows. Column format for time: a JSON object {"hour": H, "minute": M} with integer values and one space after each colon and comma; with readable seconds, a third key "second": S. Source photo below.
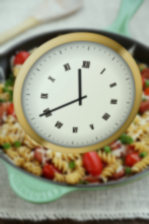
{"hour": 11, "minute": 40}
